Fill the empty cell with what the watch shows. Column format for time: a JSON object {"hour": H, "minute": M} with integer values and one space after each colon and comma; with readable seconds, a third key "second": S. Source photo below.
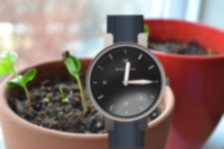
{"hour": 12, "minute": 15}
